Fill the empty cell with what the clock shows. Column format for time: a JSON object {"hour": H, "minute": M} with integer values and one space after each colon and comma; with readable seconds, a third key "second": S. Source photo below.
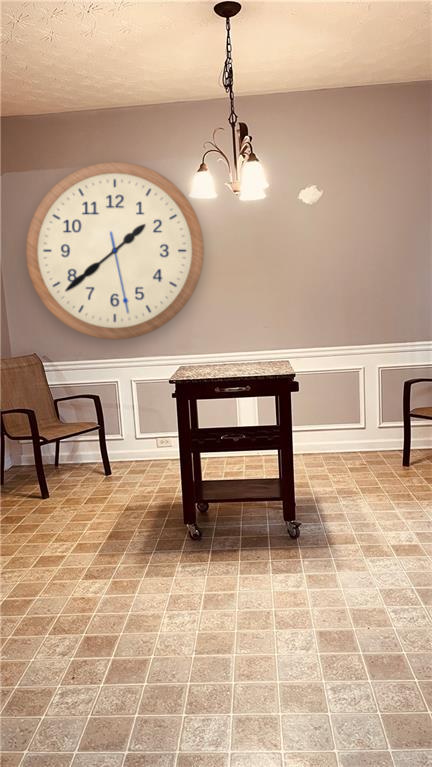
{"hour": 1, "minute": 38, "second": 28}
